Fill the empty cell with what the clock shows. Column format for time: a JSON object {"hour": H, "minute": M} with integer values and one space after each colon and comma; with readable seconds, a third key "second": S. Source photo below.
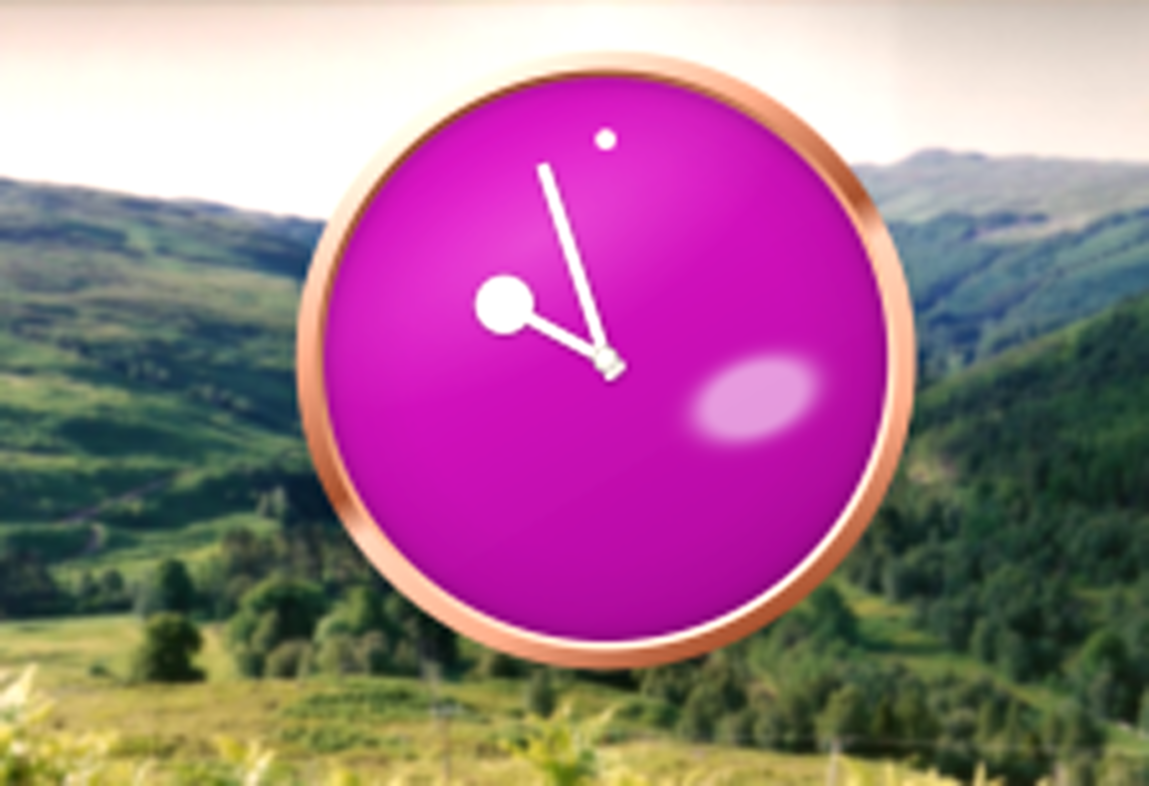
{"hour": 9, "minute": 57}
